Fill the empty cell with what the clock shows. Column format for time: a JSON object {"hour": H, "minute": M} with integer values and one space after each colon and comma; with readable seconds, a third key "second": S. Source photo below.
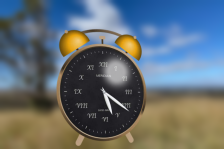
{"hour": 5, "minute": 21}
